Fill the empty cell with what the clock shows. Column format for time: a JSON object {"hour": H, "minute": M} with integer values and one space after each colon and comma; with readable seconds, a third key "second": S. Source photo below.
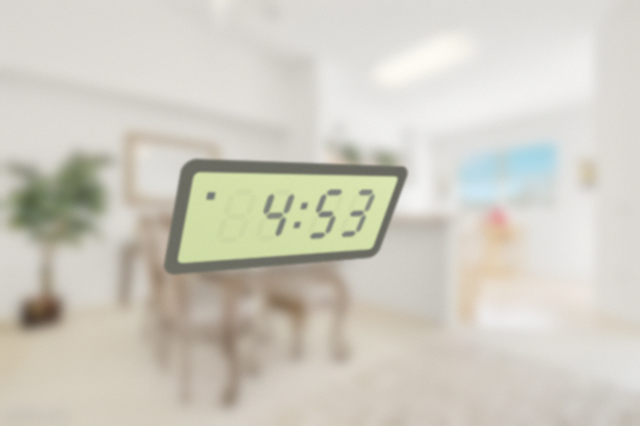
{"hour": 4, "minute": 53}
